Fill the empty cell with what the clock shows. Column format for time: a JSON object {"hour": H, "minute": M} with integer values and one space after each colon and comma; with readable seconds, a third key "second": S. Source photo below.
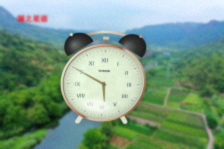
{"hour": 5, "minute": 50}
